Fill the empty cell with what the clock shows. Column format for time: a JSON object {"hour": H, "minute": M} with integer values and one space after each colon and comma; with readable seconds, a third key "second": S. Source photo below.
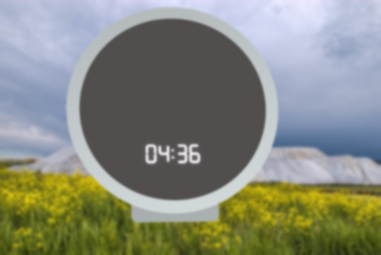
{"hour": 4, "minute": 36}
